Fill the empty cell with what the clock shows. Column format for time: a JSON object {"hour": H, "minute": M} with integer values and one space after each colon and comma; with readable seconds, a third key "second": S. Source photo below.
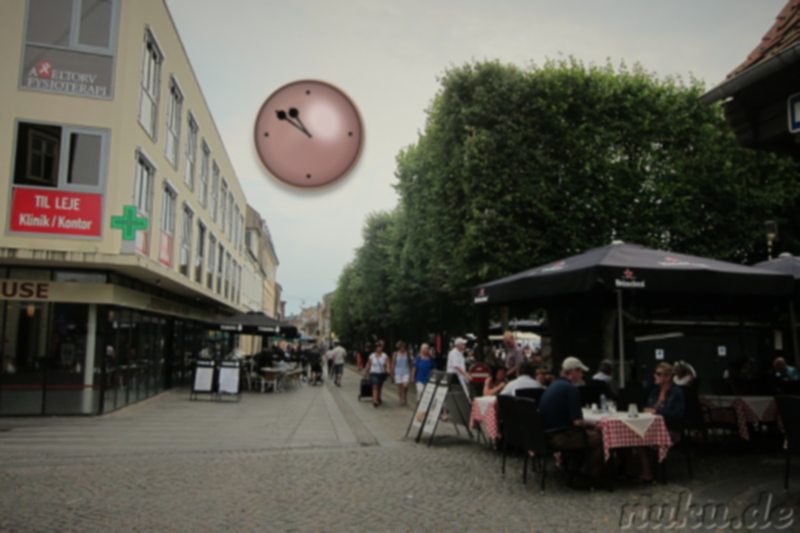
{"hour": 10, "minute": 51}
